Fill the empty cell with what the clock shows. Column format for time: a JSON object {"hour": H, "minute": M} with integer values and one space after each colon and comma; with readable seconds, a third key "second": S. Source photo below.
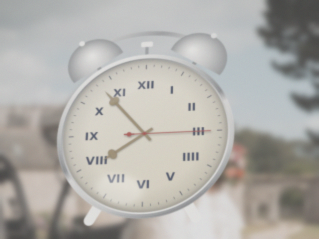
{"hour": 7, "minute": 53, "second": 15}
